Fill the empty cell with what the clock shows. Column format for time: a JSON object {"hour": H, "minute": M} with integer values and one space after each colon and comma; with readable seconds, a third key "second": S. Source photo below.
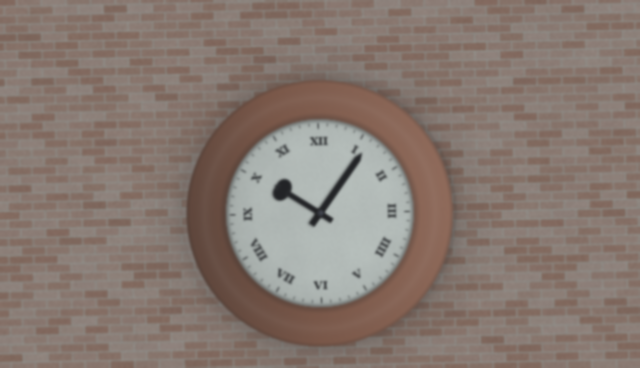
{"hour": 10, "minute": 6}
